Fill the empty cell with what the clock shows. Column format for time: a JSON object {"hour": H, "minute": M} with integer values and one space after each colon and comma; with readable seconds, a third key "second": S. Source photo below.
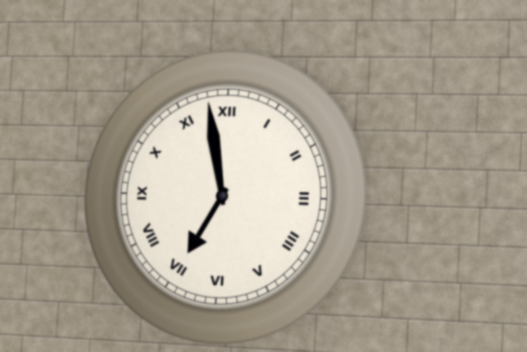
{"hour": 6, "minute": 58}
